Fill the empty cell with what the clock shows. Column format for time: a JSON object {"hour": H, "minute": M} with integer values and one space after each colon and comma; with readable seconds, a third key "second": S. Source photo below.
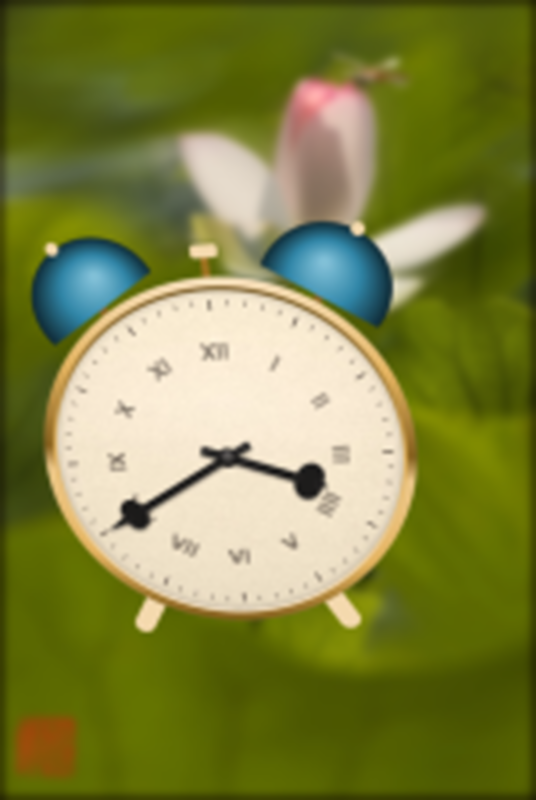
{"hour": 3, "minute": 40}
